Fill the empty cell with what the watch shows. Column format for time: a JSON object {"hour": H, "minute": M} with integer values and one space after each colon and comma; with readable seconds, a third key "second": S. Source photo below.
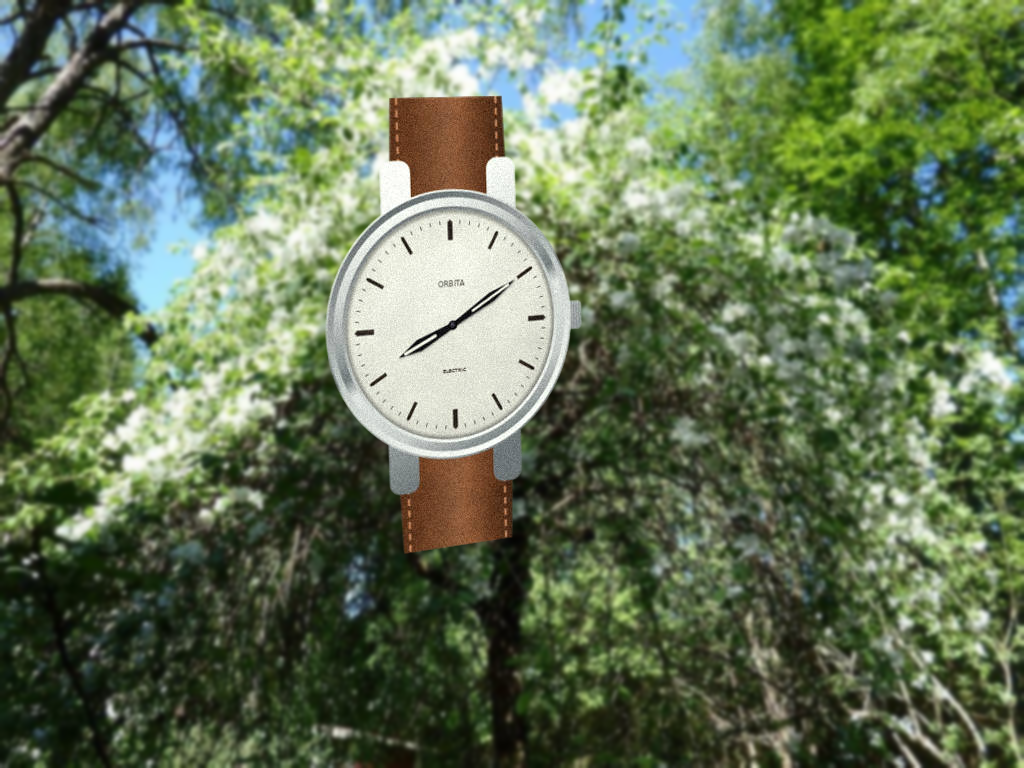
{"hour": 8, "minute": 10}
